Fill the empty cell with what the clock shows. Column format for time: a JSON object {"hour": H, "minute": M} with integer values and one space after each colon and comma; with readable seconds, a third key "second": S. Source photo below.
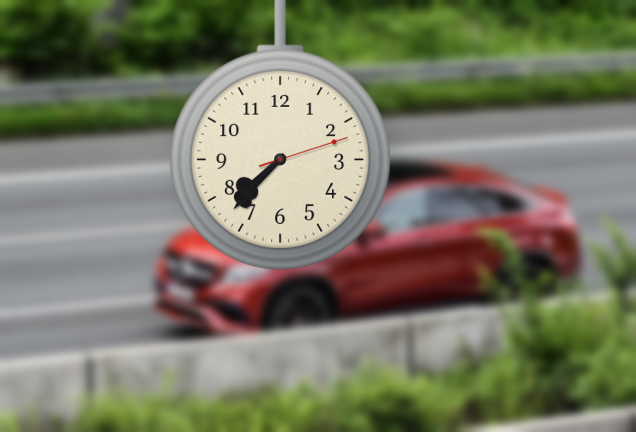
{"hour": 7, "minute": 37, "second": 12}
